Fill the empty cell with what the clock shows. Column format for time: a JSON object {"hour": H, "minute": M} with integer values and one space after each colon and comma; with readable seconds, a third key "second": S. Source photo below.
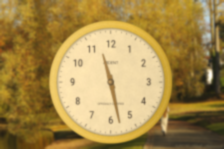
{"hour": 11, "minute": 28}
